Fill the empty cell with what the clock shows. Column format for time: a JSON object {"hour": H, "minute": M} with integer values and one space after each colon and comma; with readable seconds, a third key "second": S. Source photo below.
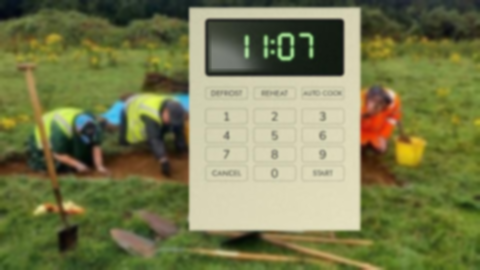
{"hour": 11, "minute": 7}
